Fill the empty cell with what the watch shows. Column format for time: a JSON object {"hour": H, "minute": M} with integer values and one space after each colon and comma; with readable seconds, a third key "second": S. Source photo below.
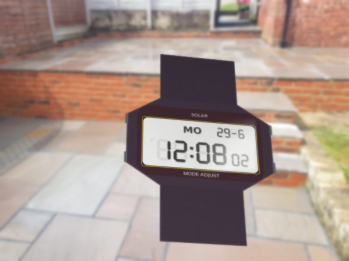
{"hour": 12, "minute": 8, "second": 2}
